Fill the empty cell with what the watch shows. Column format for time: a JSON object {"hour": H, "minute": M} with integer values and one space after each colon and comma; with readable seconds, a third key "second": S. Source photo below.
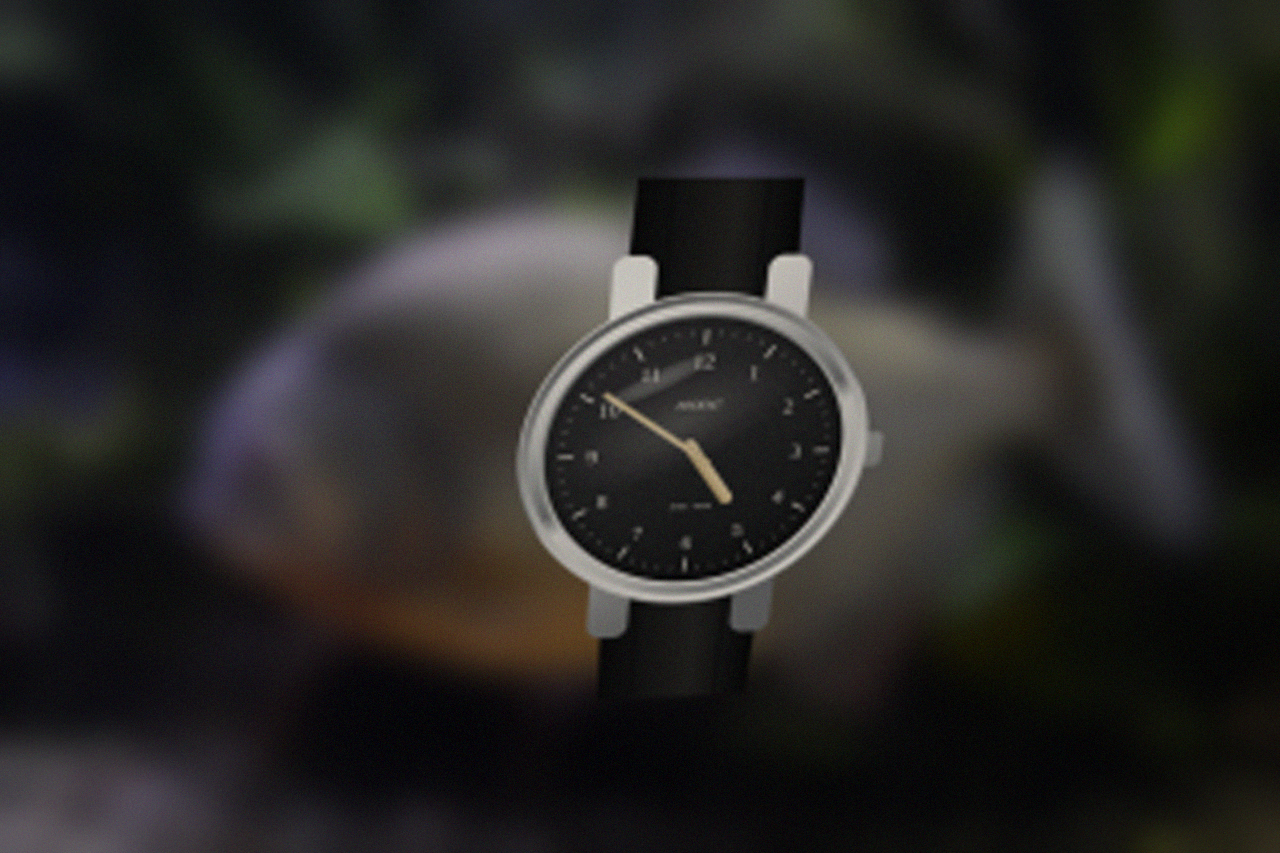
{"hour": 4, "minute": 51}
